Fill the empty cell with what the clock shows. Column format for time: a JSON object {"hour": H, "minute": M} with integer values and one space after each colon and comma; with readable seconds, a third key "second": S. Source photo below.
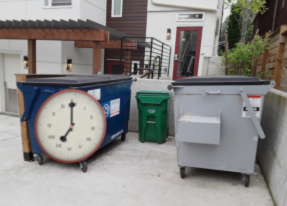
{"hour": 6, "minute": 59}
